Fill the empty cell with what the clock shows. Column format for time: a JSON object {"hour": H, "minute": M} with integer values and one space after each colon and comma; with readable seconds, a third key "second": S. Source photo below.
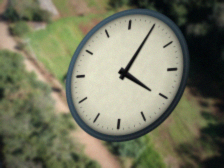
{"hour": 4, "minute": 5}
